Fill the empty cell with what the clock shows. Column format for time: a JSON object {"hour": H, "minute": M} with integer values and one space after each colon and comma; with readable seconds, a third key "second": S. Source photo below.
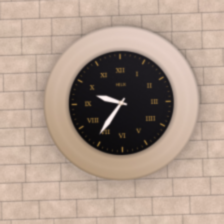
{"hour": 9, "minute": 36}
